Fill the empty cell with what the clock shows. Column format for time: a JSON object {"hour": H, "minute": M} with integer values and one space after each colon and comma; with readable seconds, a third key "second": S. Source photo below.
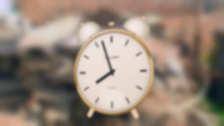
{"hour": 7, "minute": 57}
